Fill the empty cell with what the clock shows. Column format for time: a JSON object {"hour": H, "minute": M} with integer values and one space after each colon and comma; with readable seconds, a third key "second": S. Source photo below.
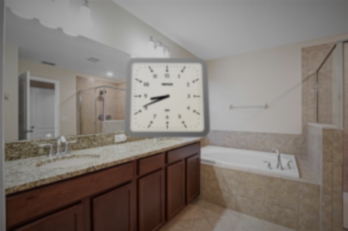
{"hour": 8, "minute": 41}
